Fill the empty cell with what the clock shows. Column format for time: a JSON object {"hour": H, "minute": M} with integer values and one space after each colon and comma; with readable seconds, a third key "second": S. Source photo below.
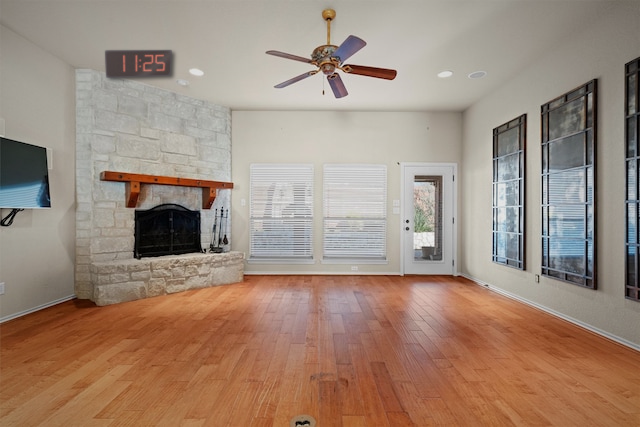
{"hour": 11, "minute": 25}
